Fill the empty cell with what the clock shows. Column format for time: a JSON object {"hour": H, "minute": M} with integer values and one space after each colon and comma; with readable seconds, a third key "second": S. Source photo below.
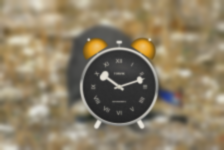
{"hour": 10, "minute": 12}
